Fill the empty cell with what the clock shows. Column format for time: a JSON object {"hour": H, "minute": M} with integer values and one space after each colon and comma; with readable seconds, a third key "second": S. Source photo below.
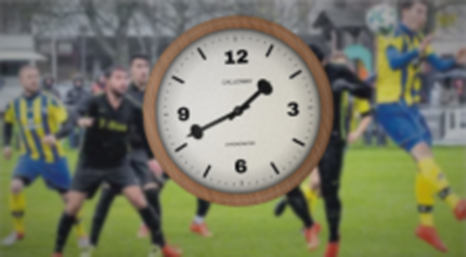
{"hour": 1, "minute": 41}
